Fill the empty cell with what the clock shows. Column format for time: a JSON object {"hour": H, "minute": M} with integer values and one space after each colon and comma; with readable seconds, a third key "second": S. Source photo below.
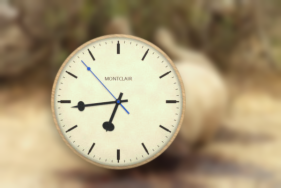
{"hour": 6, "minute": 43, "second": 53}
